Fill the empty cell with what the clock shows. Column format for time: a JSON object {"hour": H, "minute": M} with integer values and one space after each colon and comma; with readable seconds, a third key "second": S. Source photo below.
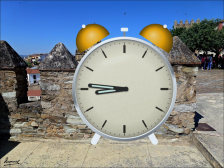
{"hour": 8, "minute": 46}
